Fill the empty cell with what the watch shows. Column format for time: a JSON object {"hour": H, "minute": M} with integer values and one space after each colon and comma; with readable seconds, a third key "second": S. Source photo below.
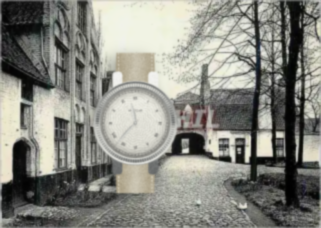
{"hour": 11, "minute": 37}
